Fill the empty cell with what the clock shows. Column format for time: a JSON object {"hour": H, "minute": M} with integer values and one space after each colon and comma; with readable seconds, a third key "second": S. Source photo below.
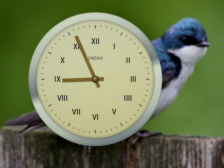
{"hour": 8, "minute": 56}
